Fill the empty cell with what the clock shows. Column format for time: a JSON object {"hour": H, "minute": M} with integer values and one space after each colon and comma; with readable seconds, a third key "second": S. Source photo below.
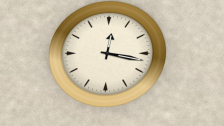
{"hour": 12, "minute": 17}
